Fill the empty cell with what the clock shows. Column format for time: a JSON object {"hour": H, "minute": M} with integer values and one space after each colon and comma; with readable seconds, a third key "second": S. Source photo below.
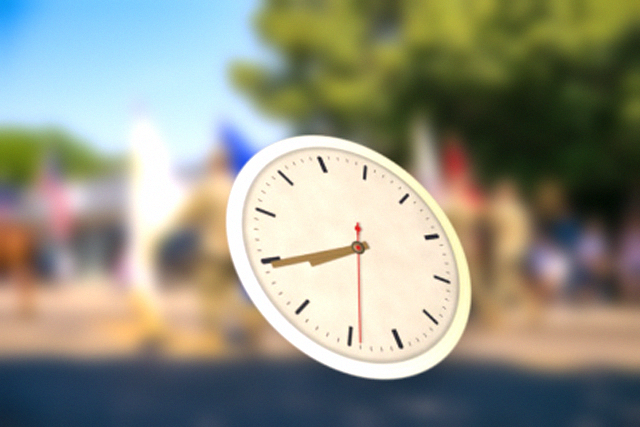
{"hour": 8, "minute": 44, "second": 34}
